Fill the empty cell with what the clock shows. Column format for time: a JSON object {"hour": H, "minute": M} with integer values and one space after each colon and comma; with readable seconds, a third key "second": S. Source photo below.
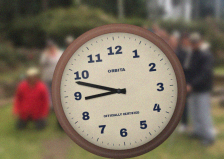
{"hour": 8, "minute": 48}
